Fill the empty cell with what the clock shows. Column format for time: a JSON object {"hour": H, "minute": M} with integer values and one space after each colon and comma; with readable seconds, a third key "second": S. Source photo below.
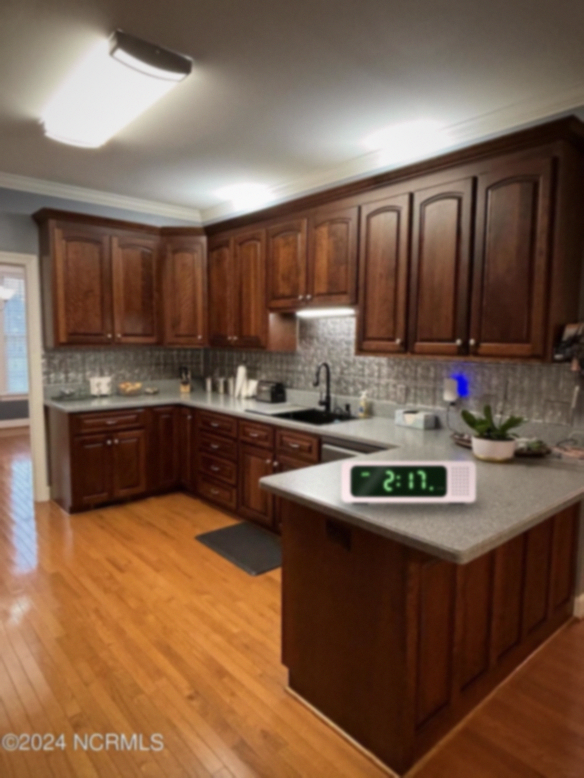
{"hour": 2, "minute": 17}
